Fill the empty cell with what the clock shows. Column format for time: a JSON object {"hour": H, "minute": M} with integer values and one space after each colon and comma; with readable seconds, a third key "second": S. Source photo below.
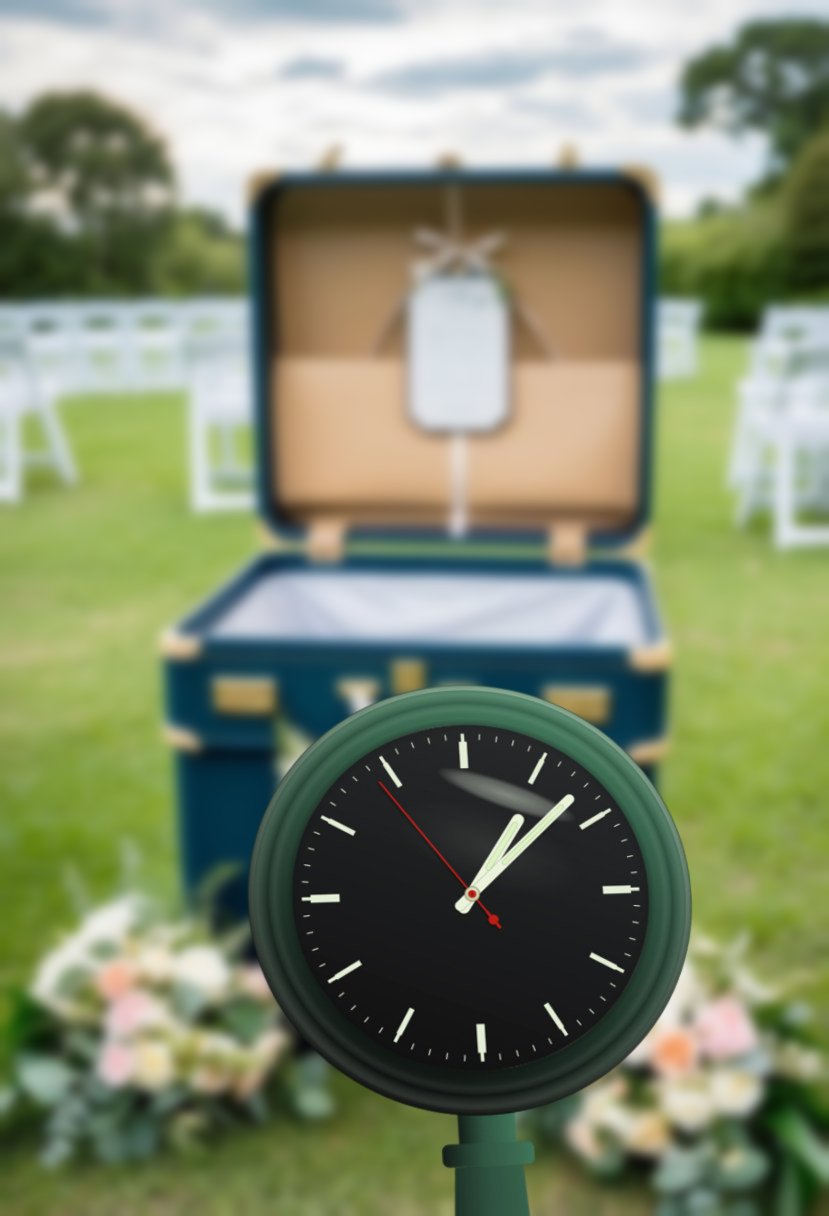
{"hour": 1, "minute": 7, "second": 54}
